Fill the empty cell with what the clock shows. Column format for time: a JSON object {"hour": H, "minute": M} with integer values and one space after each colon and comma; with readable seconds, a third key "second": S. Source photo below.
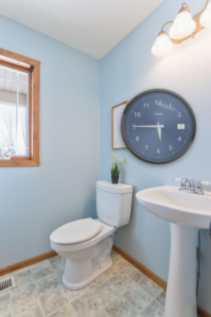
{"hour": 5, "minute": 45}
